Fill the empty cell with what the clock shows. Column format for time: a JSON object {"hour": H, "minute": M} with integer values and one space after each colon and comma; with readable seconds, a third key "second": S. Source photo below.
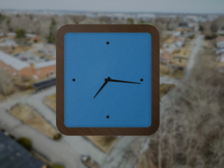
{"hour": 7, "minute": 16}
